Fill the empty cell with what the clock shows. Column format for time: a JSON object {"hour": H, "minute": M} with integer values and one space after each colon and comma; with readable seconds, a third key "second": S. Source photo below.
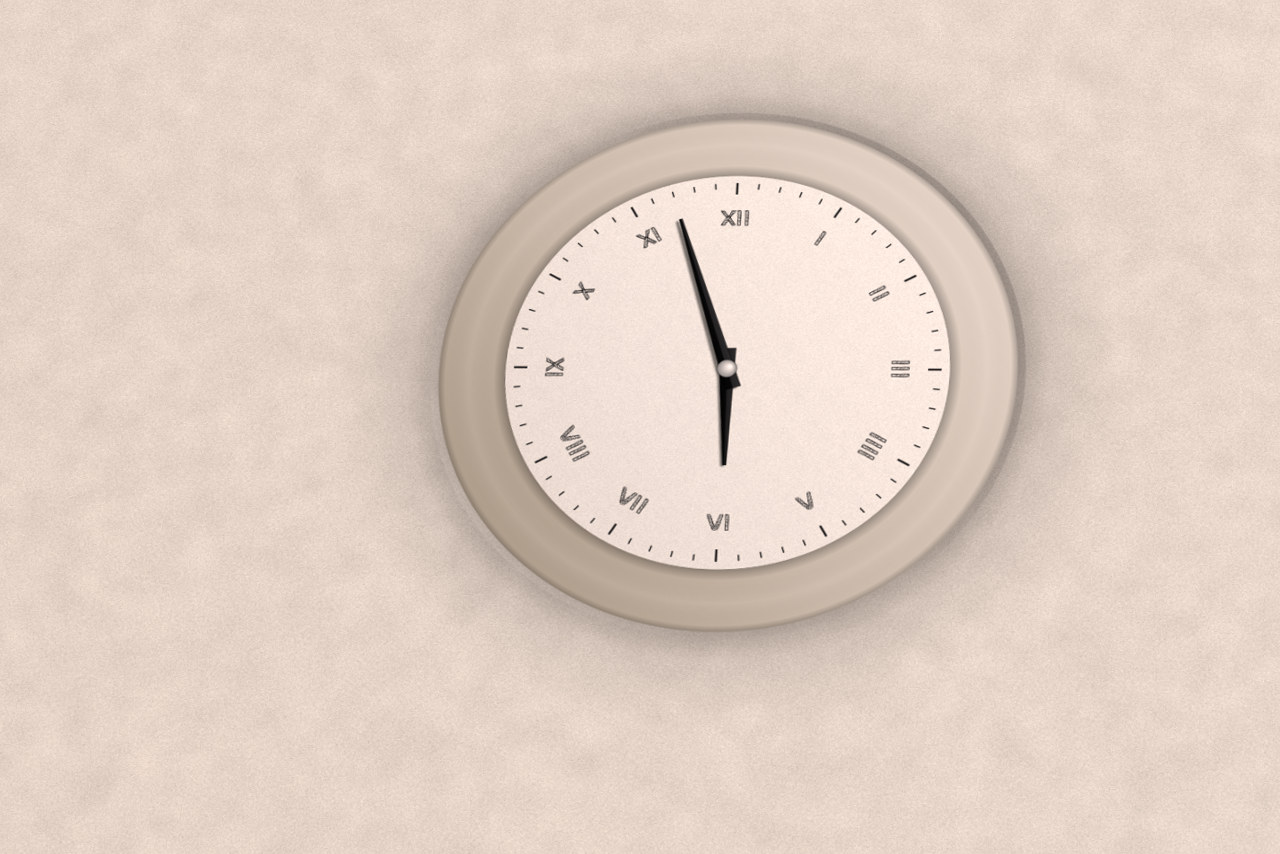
{"hour": 5, "minute": 57}
